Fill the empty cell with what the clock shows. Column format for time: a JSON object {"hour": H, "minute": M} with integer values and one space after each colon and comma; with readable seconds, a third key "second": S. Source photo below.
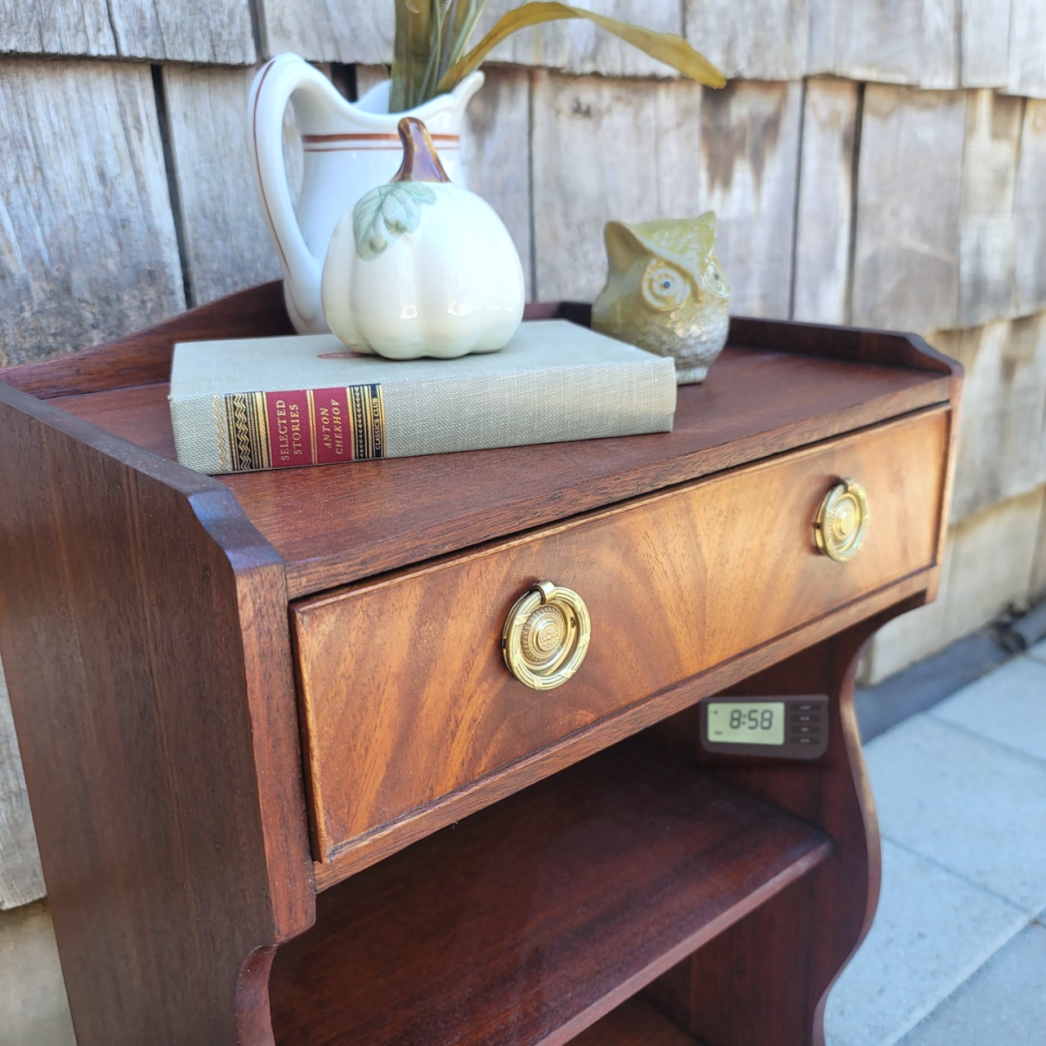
{"hour": 8, "minute": 58}
